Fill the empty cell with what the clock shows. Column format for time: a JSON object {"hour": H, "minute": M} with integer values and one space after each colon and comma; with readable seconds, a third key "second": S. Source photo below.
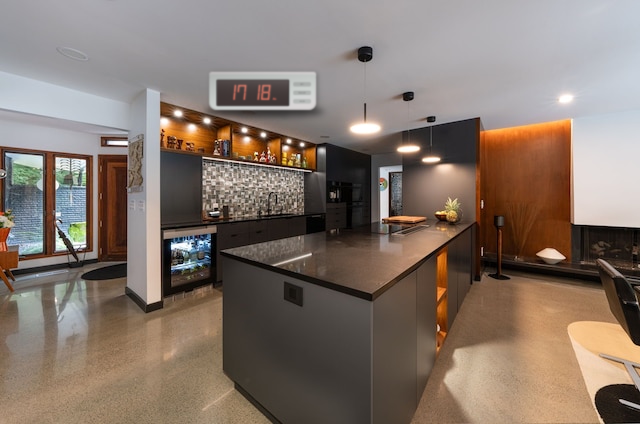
{"hour": 17, "minute": 18}
